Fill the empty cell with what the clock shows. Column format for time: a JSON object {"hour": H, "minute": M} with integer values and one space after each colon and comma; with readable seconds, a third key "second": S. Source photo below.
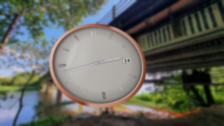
{"hour": 2, "minute": 43}
